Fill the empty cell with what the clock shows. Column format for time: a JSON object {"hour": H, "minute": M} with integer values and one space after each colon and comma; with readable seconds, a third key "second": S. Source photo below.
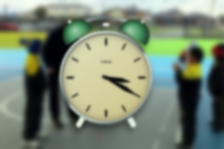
{"hour": 3, "minute": 20}
